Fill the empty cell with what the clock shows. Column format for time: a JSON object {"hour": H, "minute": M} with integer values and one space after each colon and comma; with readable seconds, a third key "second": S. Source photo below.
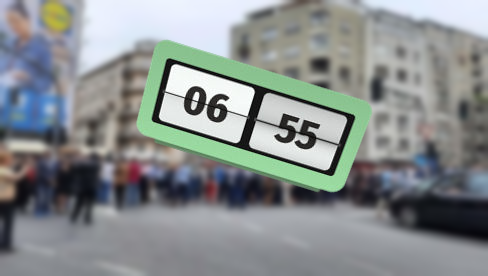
{"hour": 6, "minute": 55}
